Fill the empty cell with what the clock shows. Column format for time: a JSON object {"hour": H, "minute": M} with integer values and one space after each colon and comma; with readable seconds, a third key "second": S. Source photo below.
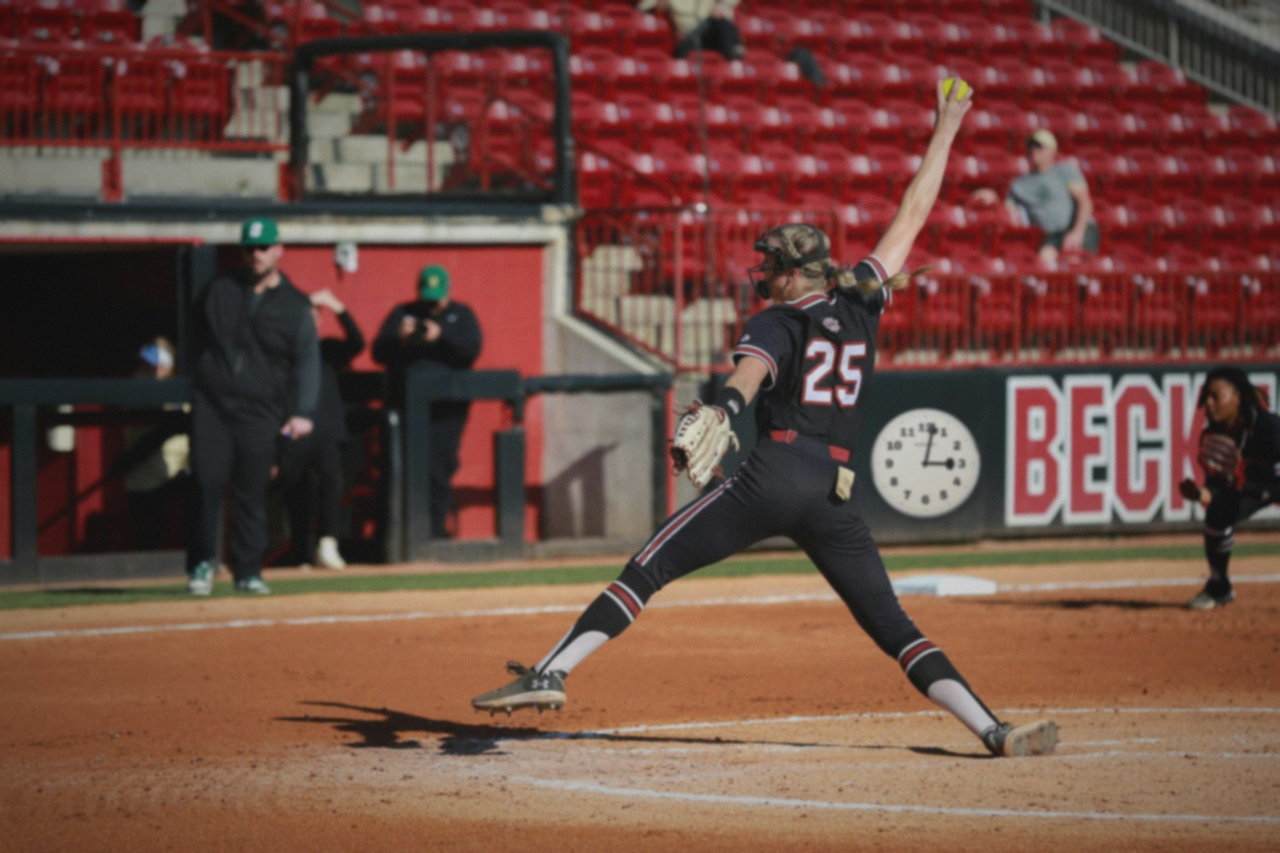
{"hour": 3, "minute": 2}
